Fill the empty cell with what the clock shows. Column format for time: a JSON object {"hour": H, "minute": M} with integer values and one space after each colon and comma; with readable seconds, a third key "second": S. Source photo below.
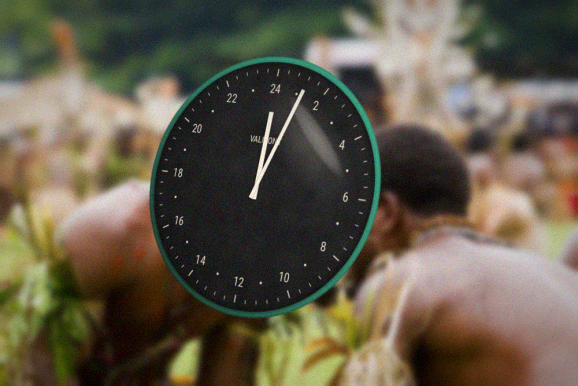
{"hour": 0, "minute": 3}
